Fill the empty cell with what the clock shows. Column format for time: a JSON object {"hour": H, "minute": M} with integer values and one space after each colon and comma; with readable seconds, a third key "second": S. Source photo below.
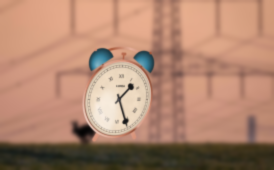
{"hour": 1, "minute": 26}
